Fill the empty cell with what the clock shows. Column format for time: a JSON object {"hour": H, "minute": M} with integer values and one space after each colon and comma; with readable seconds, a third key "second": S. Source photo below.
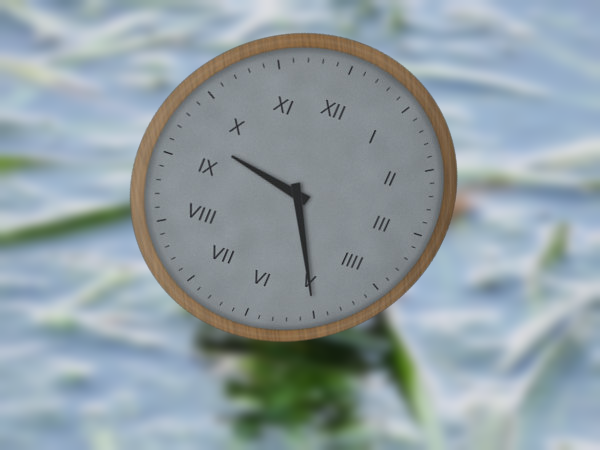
{"hour": 9, "minute": 25}
